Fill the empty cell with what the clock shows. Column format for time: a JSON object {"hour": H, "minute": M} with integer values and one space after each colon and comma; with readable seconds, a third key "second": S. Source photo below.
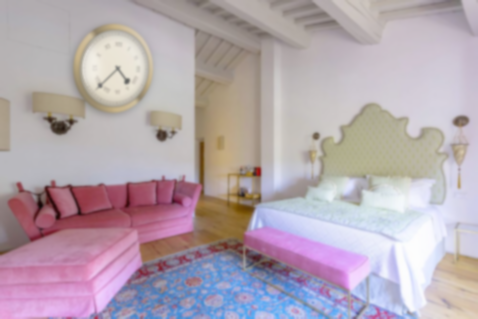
{"hour": 4, "minute": 38}
